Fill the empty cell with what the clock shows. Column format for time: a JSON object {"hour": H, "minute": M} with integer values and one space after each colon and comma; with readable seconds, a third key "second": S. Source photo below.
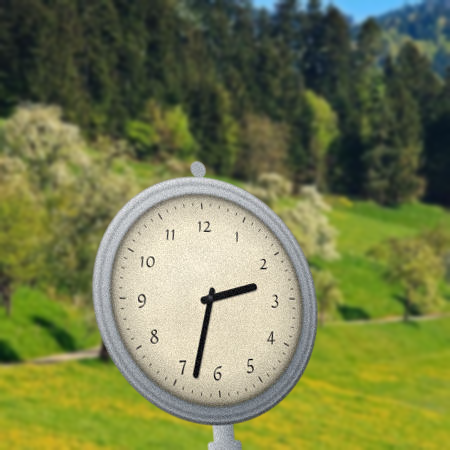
{"hour": 2, "minute": 33}
